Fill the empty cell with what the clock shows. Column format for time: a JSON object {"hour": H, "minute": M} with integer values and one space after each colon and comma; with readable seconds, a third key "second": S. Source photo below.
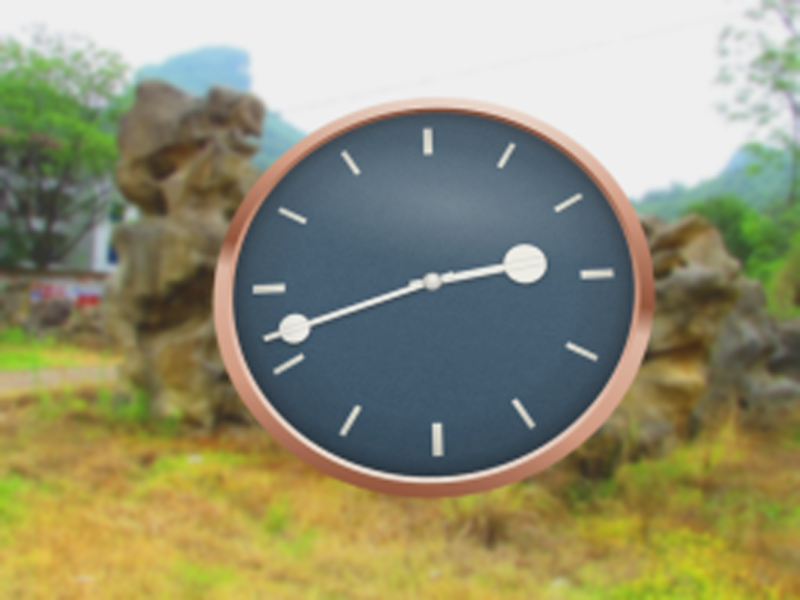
{"hour": 2, "minute": 42}
